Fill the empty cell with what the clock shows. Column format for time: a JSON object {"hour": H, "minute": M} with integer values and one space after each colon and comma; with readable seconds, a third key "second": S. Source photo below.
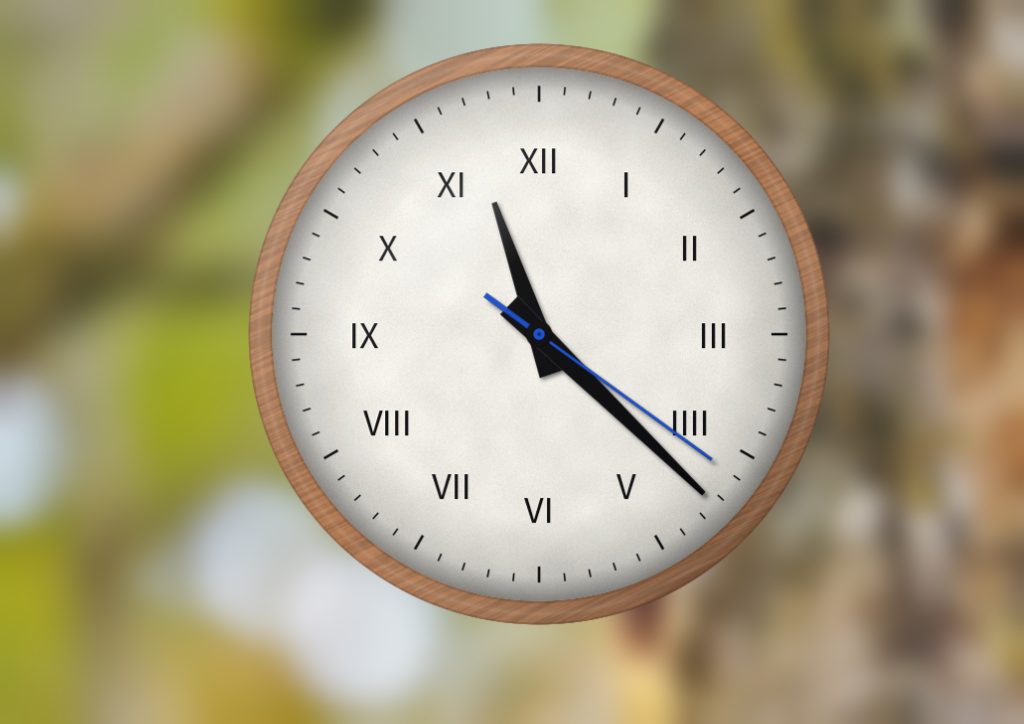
{"hour": 11, "minute": 22, "second": 21}
